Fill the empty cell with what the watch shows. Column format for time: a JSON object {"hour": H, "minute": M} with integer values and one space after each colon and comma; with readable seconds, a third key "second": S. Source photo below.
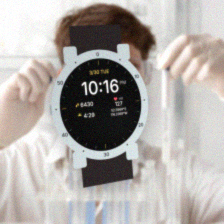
{"hour": 10, "minute": 16}
